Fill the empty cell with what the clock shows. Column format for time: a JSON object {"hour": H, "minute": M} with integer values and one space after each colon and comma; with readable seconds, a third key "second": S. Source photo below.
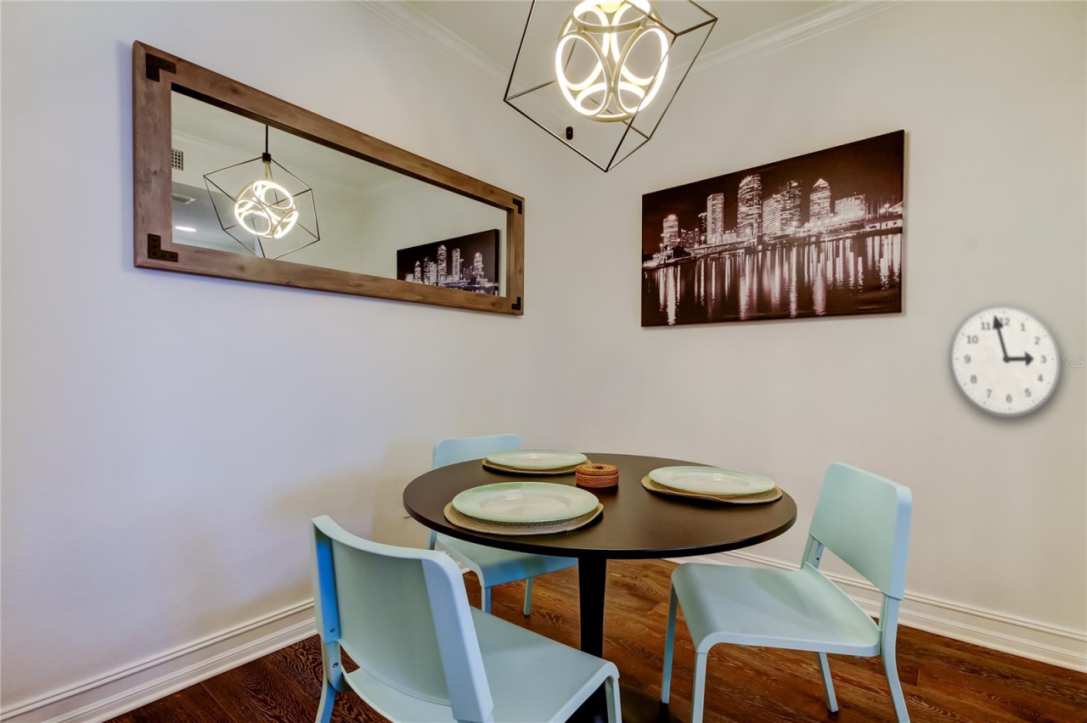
{"hour": 2, "minute": 58}
